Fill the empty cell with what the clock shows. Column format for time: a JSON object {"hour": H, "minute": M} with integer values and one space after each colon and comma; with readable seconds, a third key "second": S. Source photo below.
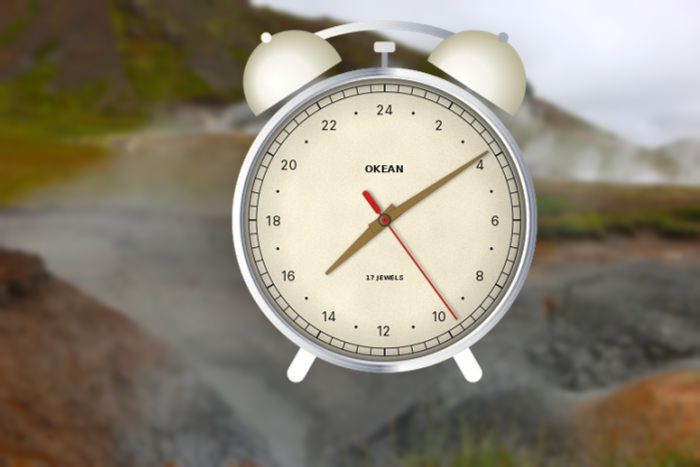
{"hour": 15, "minute": 9, "second": 24}
